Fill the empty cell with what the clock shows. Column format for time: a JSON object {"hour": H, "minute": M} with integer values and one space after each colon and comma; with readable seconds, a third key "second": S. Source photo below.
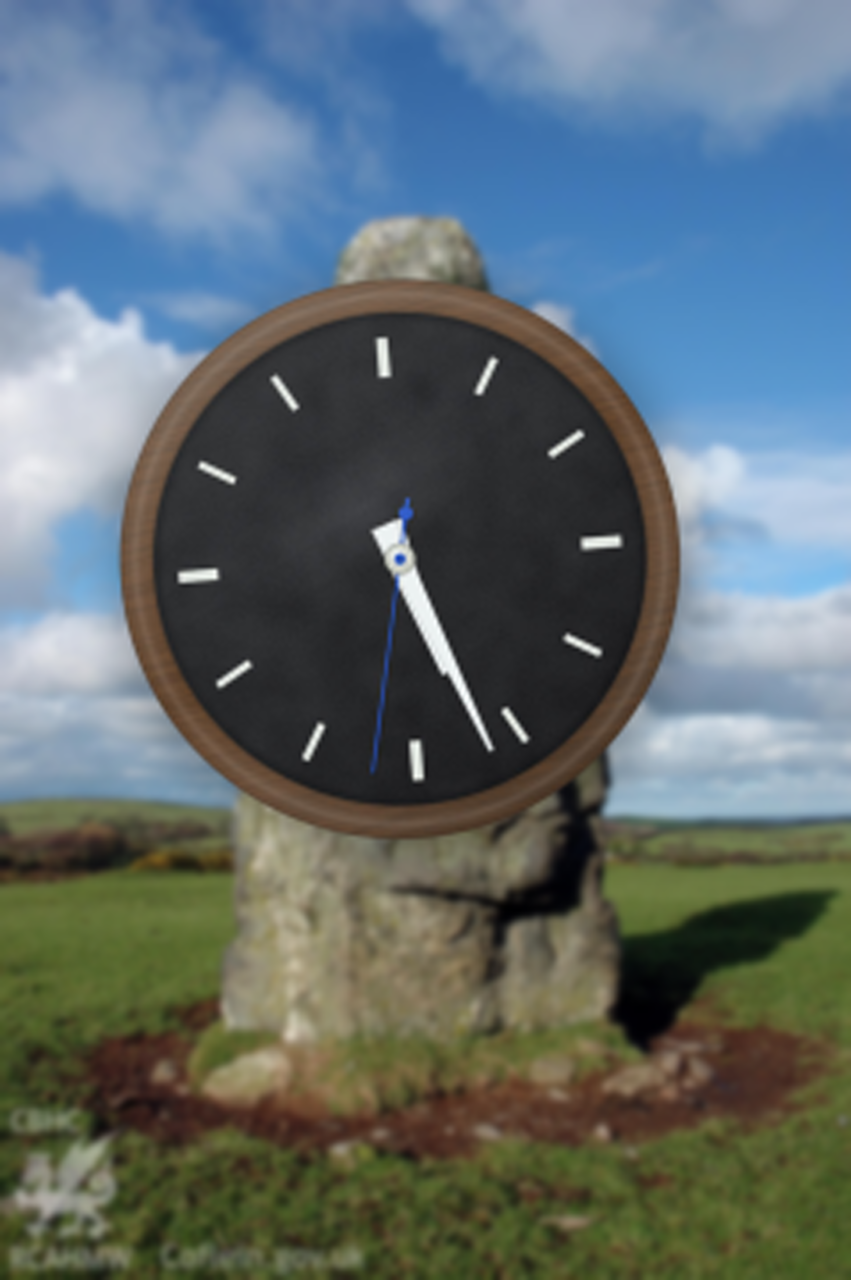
{"hour": 5, "minute": 26, "second": 32}
